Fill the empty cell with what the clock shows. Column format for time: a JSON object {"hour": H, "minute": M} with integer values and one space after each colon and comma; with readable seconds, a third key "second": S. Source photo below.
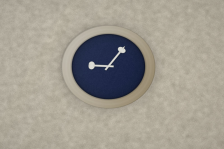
{"hour": 9, "minute": 6}
